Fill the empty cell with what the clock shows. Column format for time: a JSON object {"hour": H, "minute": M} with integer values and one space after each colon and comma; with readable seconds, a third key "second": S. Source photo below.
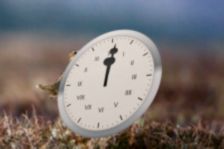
{"hour": 12, "minute": 1}
